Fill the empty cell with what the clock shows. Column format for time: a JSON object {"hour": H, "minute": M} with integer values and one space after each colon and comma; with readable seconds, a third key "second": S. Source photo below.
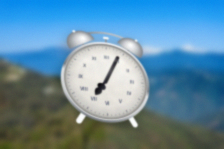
{"hour": 7, "minute": 4}
